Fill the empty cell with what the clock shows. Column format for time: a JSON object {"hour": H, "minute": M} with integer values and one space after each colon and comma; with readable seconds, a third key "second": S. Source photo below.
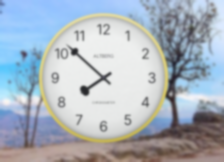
{"hour": 7, "minute": 52}
